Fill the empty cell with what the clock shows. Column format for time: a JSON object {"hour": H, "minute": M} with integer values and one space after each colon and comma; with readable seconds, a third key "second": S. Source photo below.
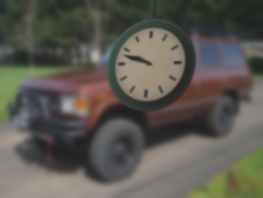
{"hour": 9, "minute": 48}
